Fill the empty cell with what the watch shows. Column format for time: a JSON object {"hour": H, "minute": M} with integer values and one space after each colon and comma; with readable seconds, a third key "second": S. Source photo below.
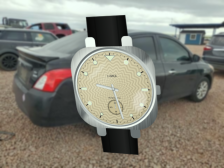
{"hour": 9, "minute": 28}
